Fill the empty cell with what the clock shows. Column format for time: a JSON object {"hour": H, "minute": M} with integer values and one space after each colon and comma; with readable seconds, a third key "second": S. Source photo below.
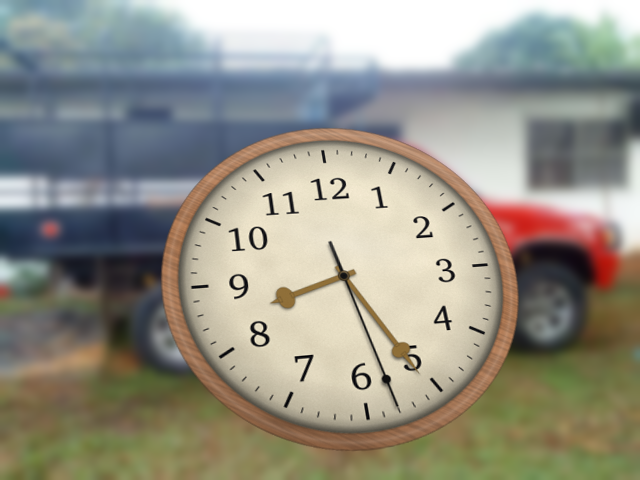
{"hour": 8, "minute": 25, "second": 28}
